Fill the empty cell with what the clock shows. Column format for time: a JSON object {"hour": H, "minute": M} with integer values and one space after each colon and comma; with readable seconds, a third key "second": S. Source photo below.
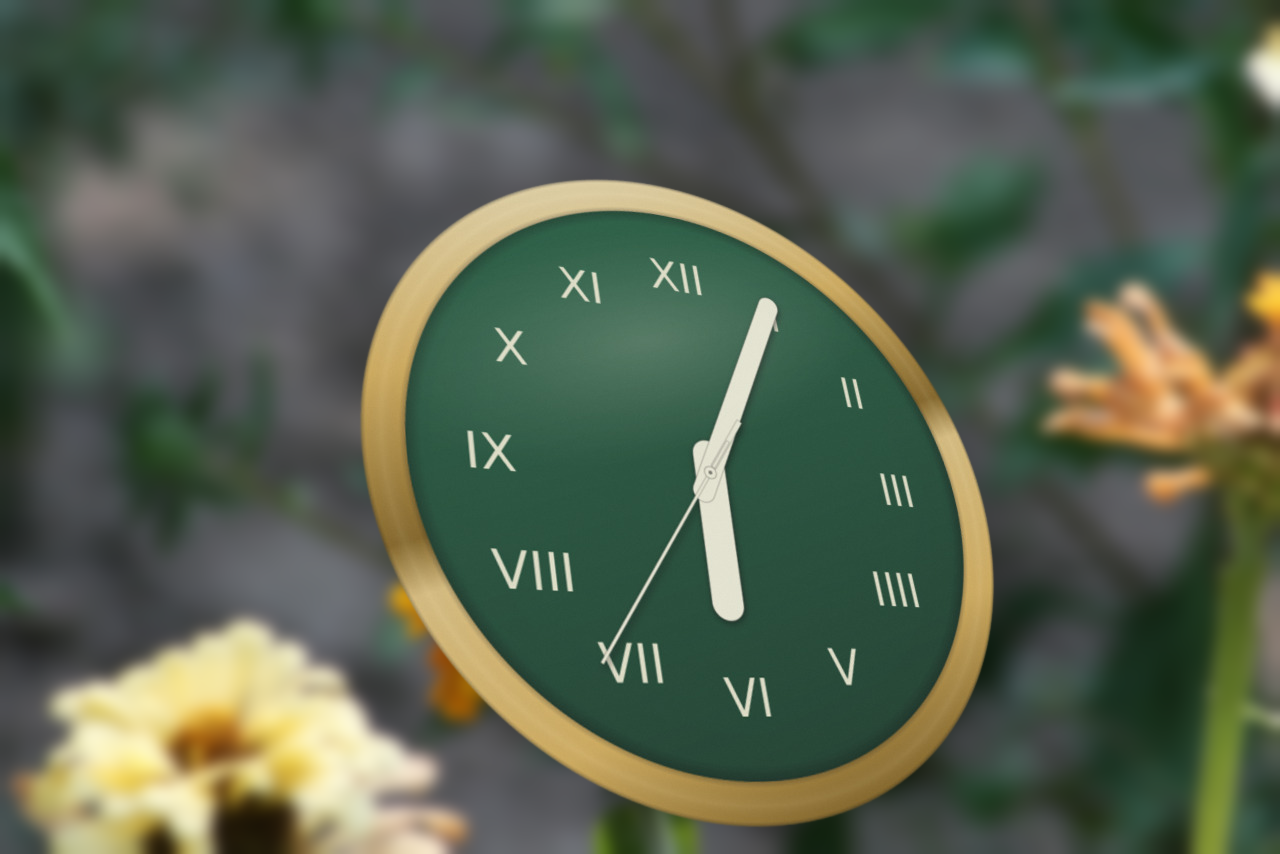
{"hour": 6, "minute": 4, "second": 36}
